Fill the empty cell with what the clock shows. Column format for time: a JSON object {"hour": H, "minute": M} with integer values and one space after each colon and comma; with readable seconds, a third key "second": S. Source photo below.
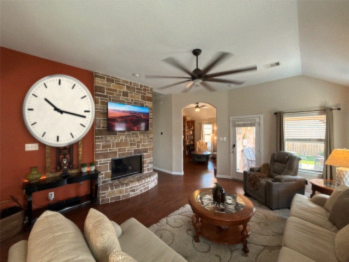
{"hour": 10, "minute": 17}
